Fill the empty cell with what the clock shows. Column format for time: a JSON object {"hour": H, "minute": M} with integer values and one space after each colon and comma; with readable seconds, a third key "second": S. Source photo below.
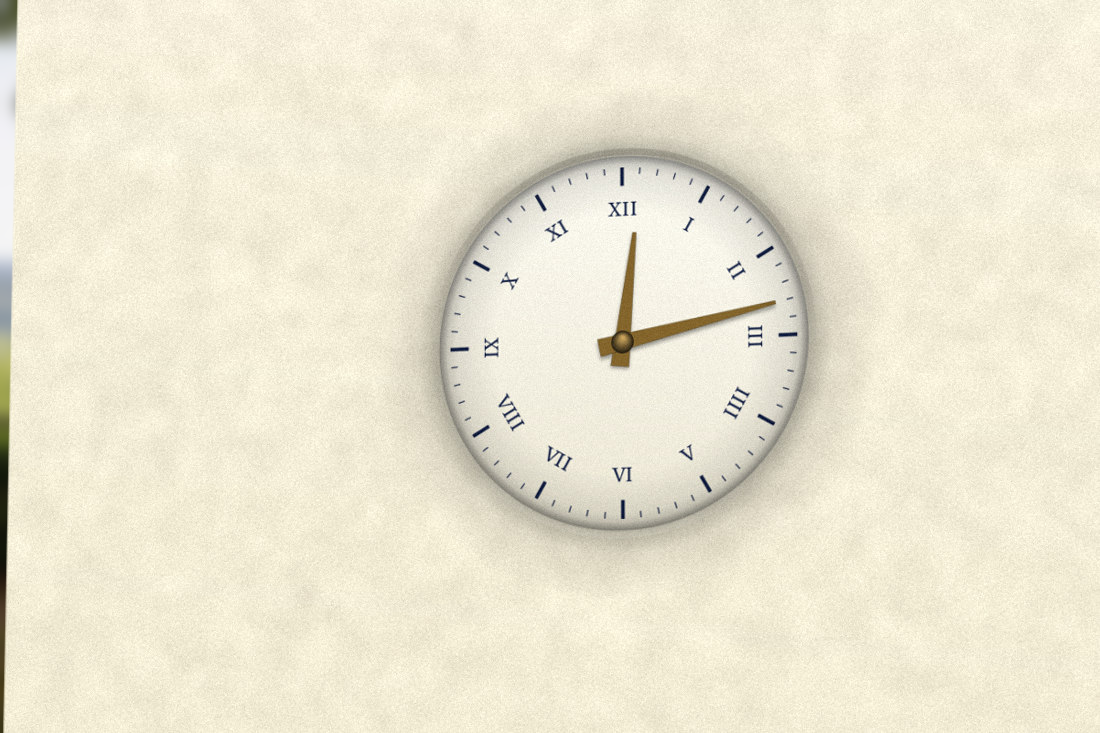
{"hour": 12, "minute": 13}
